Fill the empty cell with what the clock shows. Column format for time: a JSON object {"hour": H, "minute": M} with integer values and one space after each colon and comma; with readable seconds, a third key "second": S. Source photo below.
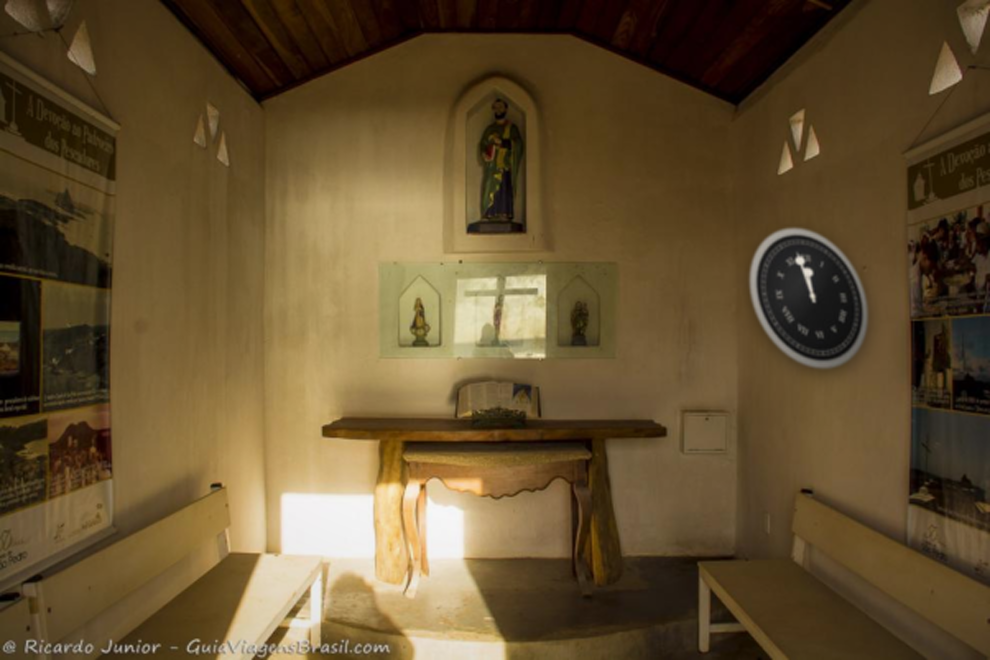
{"hour": 11, "minute": 58}
